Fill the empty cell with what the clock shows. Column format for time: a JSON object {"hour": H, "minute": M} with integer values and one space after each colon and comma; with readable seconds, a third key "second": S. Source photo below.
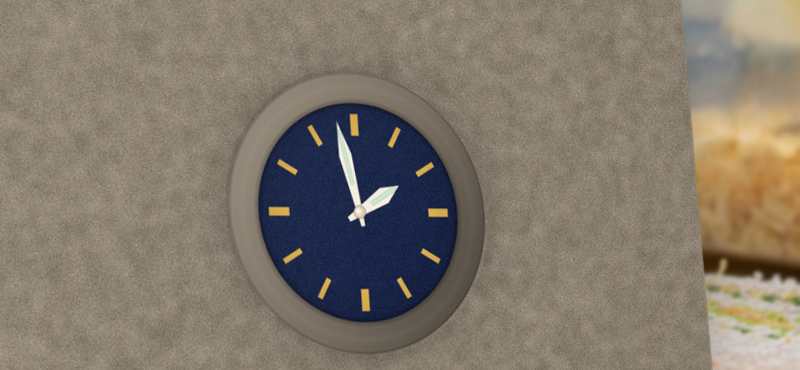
{"hour": 1, "minute": 58}
